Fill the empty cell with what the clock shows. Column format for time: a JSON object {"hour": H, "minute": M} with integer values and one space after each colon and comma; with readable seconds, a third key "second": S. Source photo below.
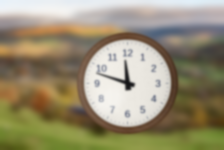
{"hour": 11, "minute": 48}
